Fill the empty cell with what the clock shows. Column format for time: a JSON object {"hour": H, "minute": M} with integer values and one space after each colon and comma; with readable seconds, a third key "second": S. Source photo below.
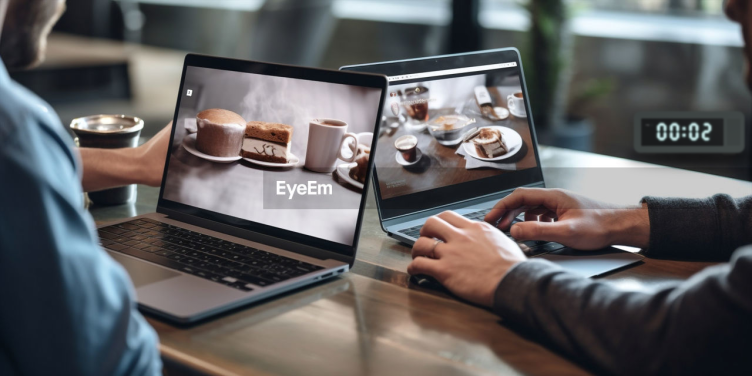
{"hour": 0, "minute": 2}
